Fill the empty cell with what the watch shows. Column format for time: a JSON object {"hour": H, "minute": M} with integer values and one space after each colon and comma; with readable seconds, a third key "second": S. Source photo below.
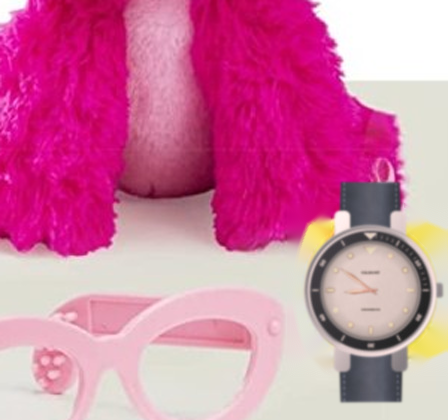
{"hour": 8, "minute": 51}
